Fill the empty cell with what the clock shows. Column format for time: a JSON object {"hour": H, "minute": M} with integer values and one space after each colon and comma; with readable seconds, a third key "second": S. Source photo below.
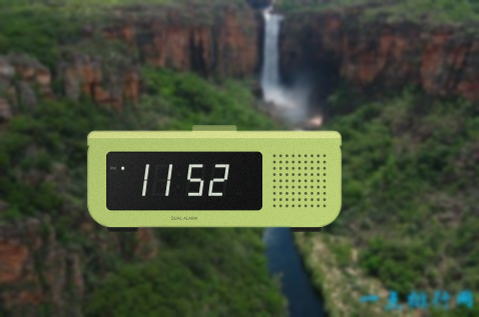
{"hour": 11, "minute": 52}
